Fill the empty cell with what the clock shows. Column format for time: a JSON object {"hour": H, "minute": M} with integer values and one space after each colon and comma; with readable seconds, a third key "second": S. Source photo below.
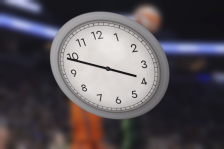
{"hour": 3, "minute": 49}
